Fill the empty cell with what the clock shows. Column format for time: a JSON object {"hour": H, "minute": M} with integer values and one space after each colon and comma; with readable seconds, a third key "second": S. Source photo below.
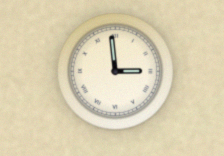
{"hour": 2, "minute": 59}
